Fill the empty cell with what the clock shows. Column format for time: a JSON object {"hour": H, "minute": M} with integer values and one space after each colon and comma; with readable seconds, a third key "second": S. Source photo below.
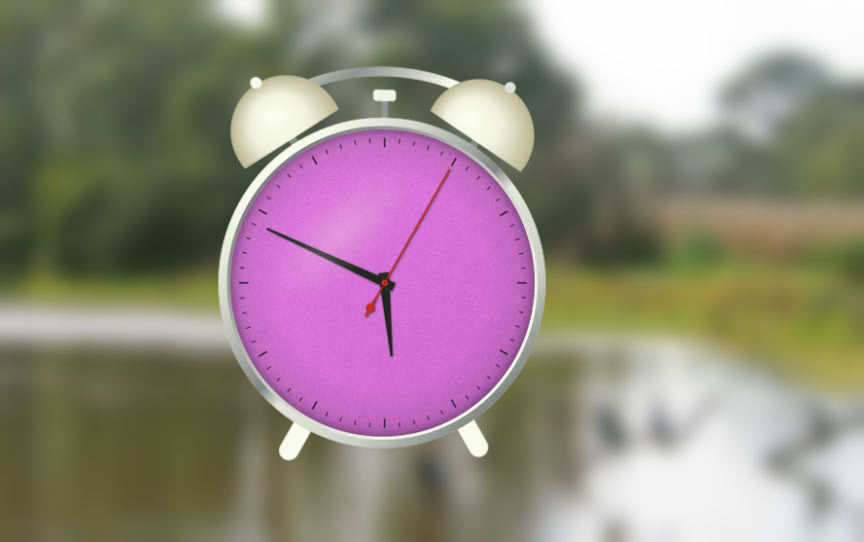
{"hour": 5, "minute": 49, "second": 5}
